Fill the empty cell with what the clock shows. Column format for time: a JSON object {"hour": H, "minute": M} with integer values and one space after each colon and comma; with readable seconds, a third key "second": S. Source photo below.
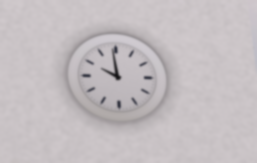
{"hour": 9, "minute": 59}
